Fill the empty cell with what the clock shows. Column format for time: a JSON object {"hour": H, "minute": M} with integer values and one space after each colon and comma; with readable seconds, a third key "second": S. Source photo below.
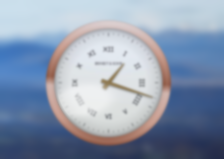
{"hour": 1, "minute": 18}
